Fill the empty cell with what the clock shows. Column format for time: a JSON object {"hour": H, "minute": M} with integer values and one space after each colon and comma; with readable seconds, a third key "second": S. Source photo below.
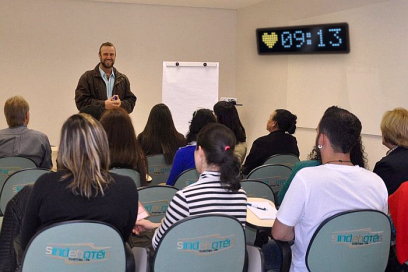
{"hour": 9, "minute": 13}
